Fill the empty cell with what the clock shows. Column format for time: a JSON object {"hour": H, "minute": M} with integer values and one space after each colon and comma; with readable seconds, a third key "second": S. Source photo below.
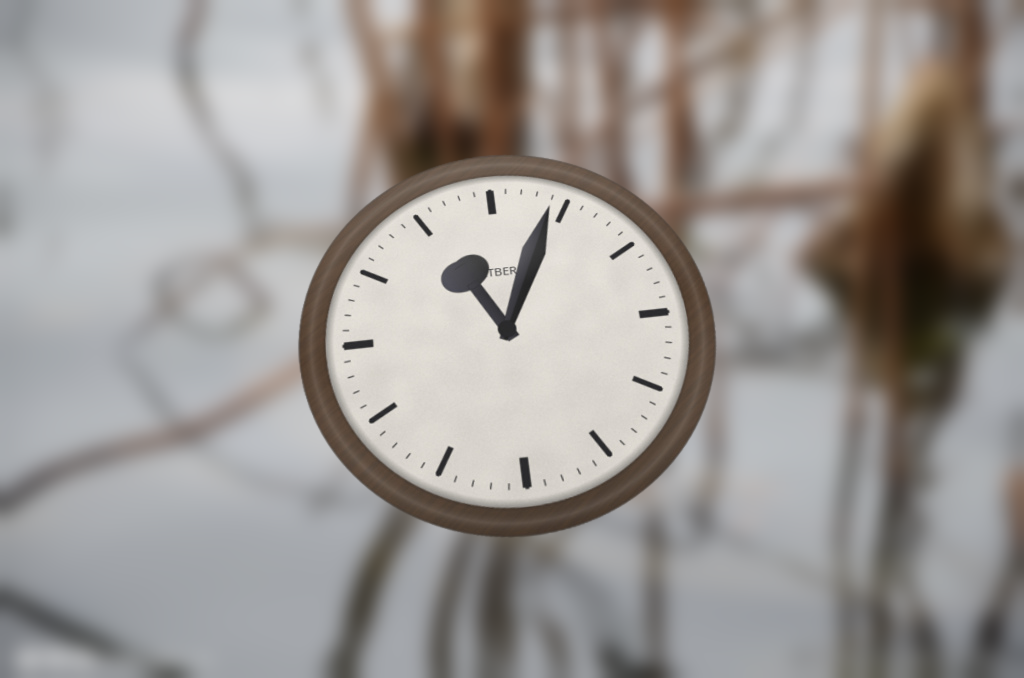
{"hour": 11, "minute": 4}
